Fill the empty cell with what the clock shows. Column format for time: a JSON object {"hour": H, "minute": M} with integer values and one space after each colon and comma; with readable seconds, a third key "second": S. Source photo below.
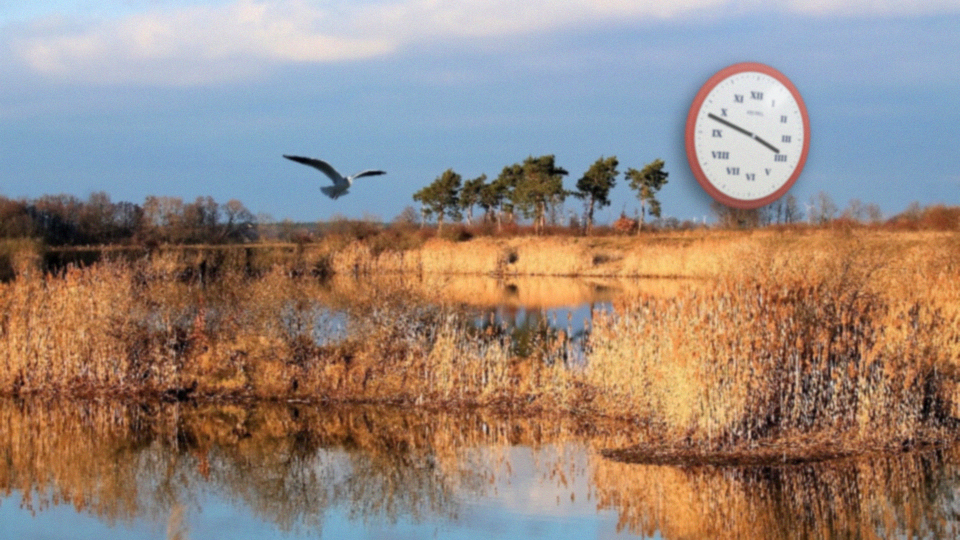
{"hour": 3, "minute": 48}
